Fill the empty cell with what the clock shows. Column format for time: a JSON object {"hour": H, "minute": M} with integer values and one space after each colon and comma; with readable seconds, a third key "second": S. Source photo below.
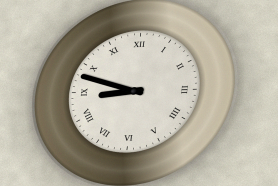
{"hour": 8, "minute": 48}
